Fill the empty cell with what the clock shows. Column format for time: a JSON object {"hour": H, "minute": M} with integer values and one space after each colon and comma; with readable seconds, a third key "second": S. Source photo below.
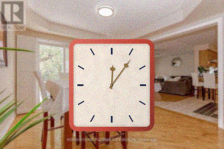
{"hour": 12, "minute": 6}
